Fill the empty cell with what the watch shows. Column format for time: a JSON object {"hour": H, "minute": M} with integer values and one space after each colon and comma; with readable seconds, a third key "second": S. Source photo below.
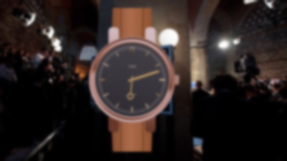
{"hour": 6, "minute": 12}
